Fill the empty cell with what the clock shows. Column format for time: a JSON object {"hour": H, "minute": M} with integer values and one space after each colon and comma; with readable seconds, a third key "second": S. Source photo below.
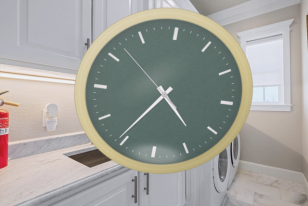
{"hour": 4, "minute": 35, "second": 52}
